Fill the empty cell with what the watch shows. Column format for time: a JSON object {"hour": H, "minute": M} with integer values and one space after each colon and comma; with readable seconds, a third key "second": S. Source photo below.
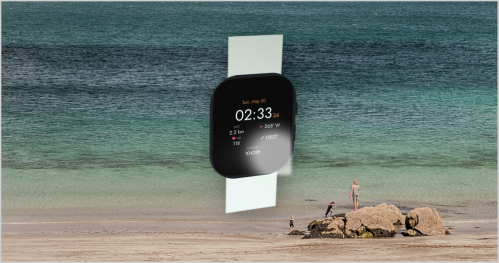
{"hour": 2, "minute": 33}
